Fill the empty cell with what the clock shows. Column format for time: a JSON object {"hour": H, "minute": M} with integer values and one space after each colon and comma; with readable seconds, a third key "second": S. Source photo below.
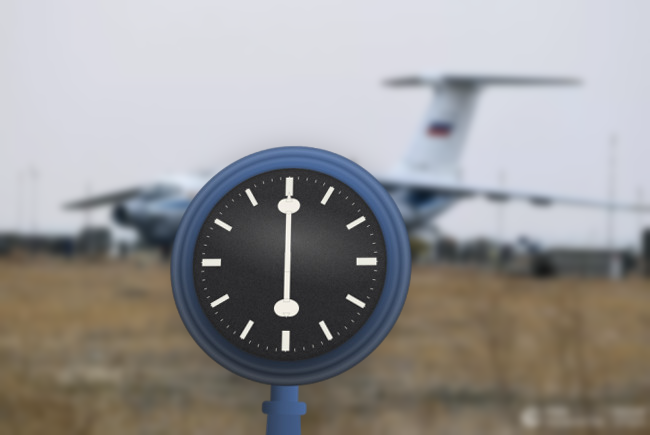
{"hour": 6, "minute": 0}
